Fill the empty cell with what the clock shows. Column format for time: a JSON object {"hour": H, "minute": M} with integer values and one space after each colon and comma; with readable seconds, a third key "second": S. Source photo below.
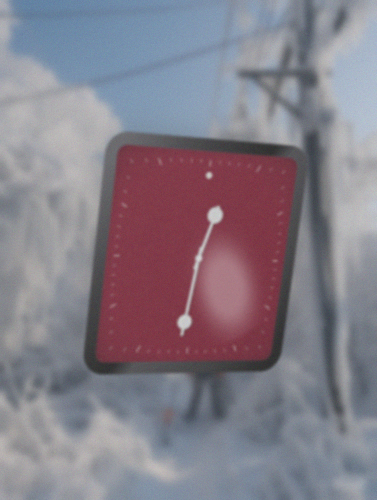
{"hour": 12, "minute": 31}
